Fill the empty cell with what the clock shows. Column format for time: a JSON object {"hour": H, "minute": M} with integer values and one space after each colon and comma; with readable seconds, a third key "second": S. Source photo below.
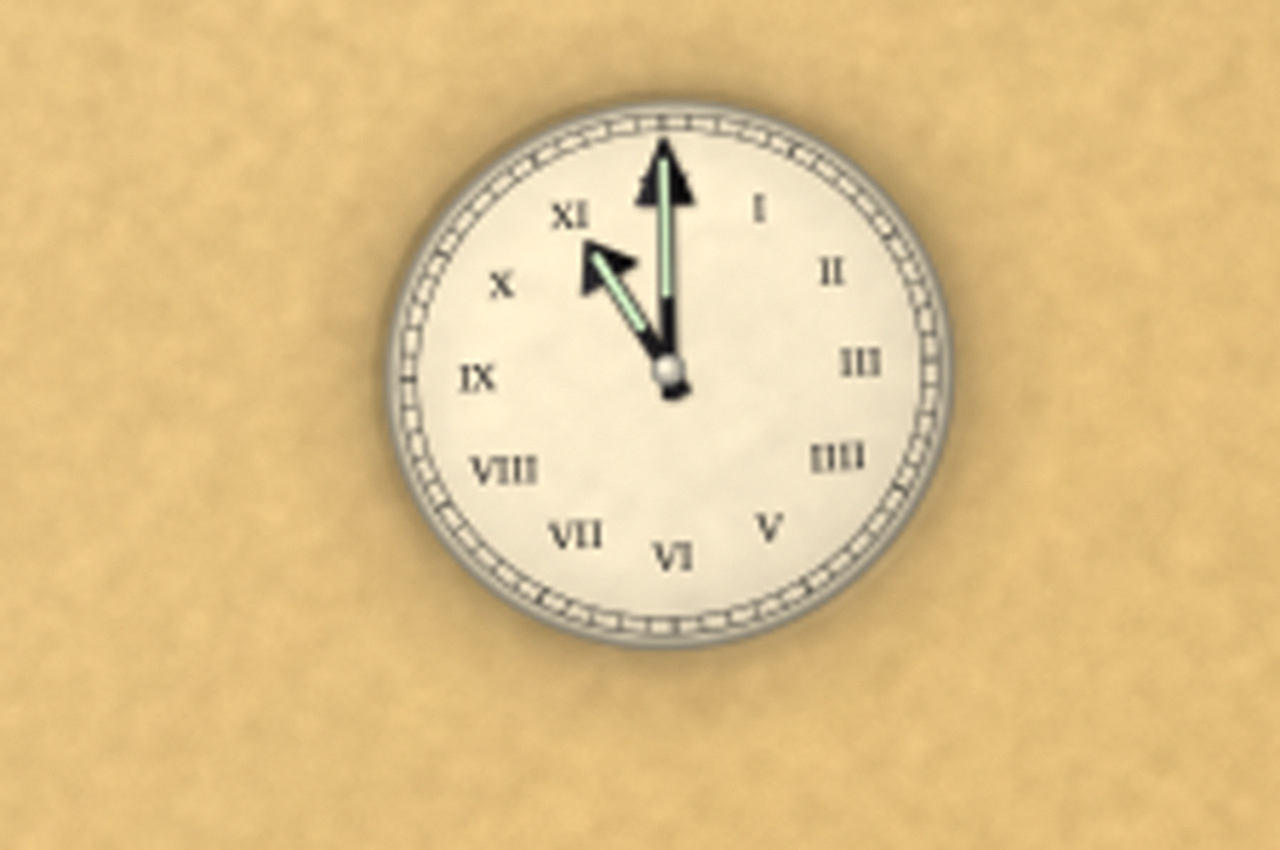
{"hour": 11, "minute": 0}
